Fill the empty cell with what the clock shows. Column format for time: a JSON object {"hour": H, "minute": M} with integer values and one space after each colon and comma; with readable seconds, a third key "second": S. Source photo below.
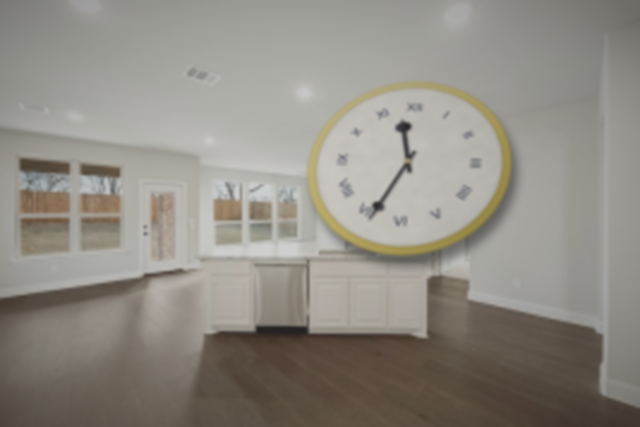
{"hour": 11, "minute": 34}
